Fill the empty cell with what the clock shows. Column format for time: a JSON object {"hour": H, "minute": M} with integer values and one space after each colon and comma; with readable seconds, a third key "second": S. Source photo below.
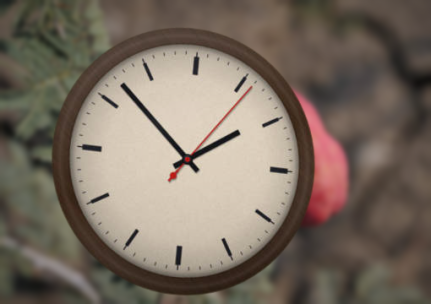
{"hour": 1, "minute": 52, "second": 6}
